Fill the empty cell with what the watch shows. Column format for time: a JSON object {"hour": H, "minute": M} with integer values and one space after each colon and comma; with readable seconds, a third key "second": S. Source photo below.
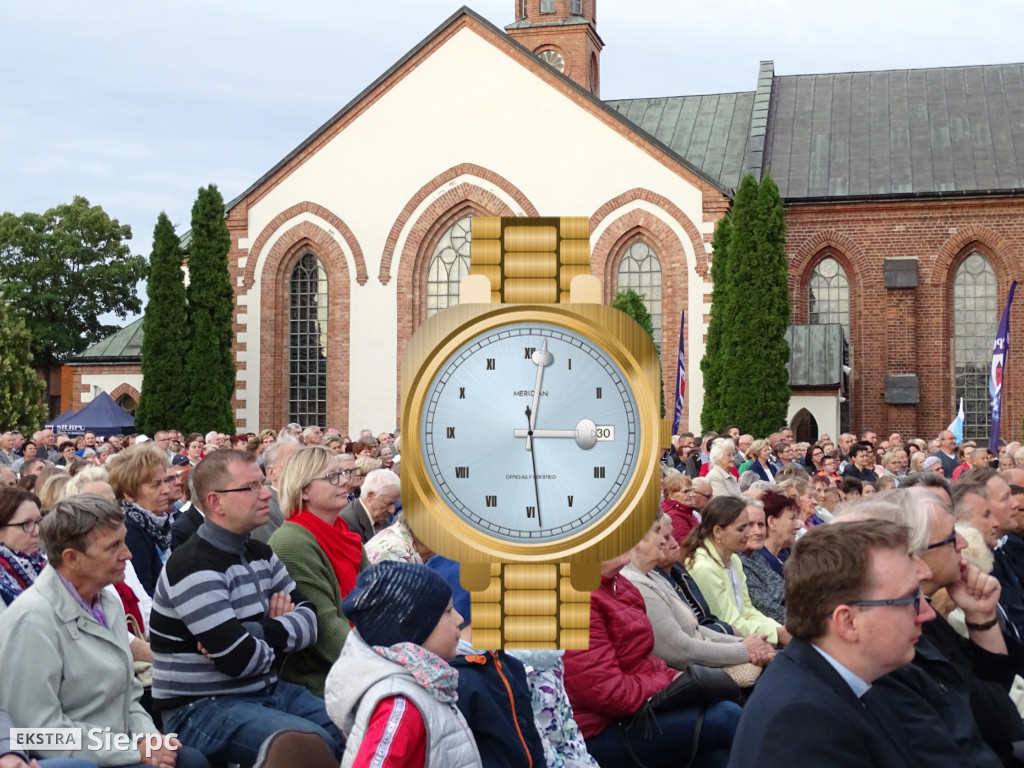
{"hour": 3, "minute": 1, "second": 29}
